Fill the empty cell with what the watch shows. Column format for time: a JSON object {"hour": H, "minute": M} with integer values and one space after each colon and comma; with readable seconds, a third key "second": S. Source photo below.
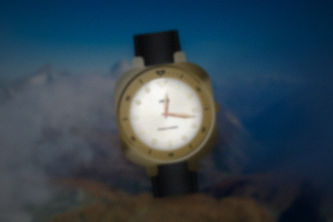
{"hour": 12, "minute": 17}
